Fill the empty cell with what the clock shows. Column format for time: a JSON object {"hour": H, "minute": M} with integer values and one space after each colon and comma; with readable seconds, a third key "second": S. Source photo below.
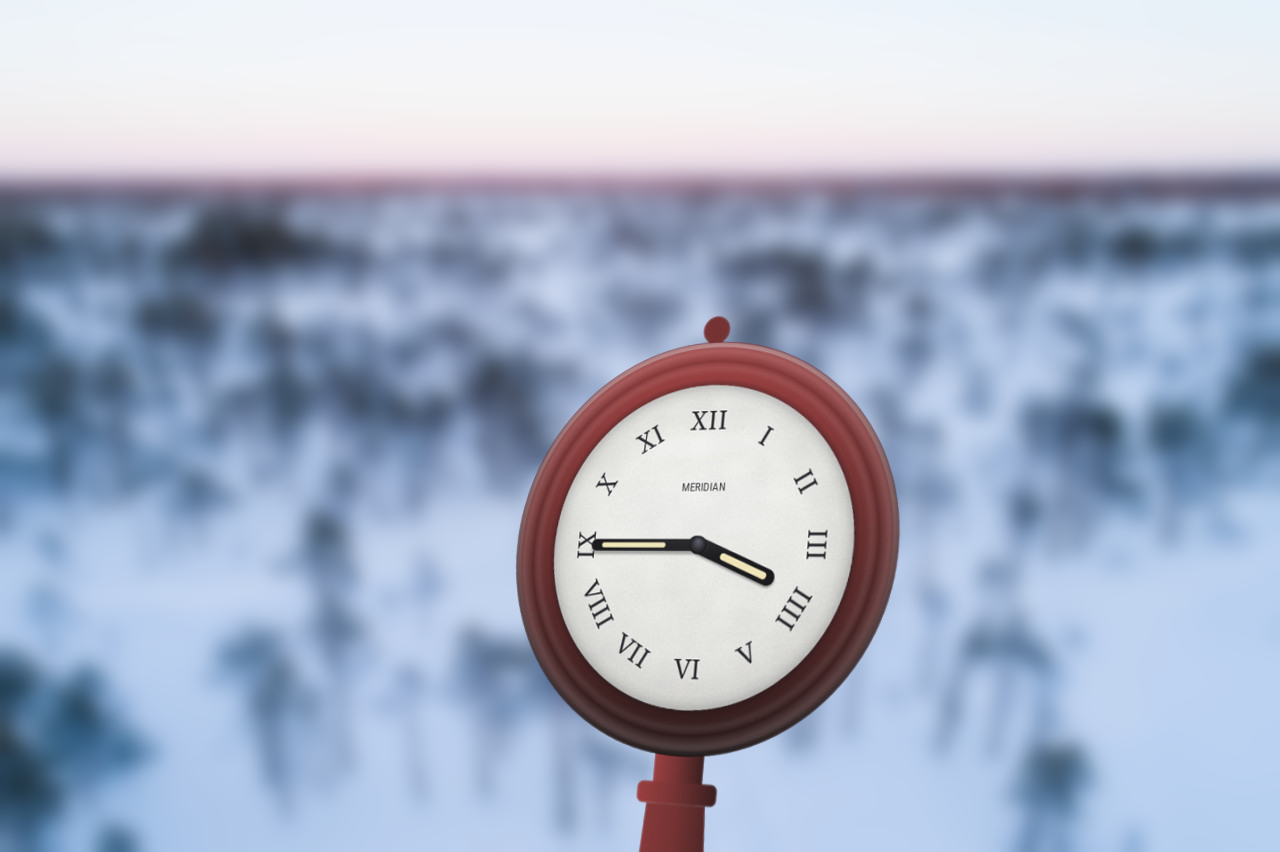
{"hour": 3, "minute": 45}
